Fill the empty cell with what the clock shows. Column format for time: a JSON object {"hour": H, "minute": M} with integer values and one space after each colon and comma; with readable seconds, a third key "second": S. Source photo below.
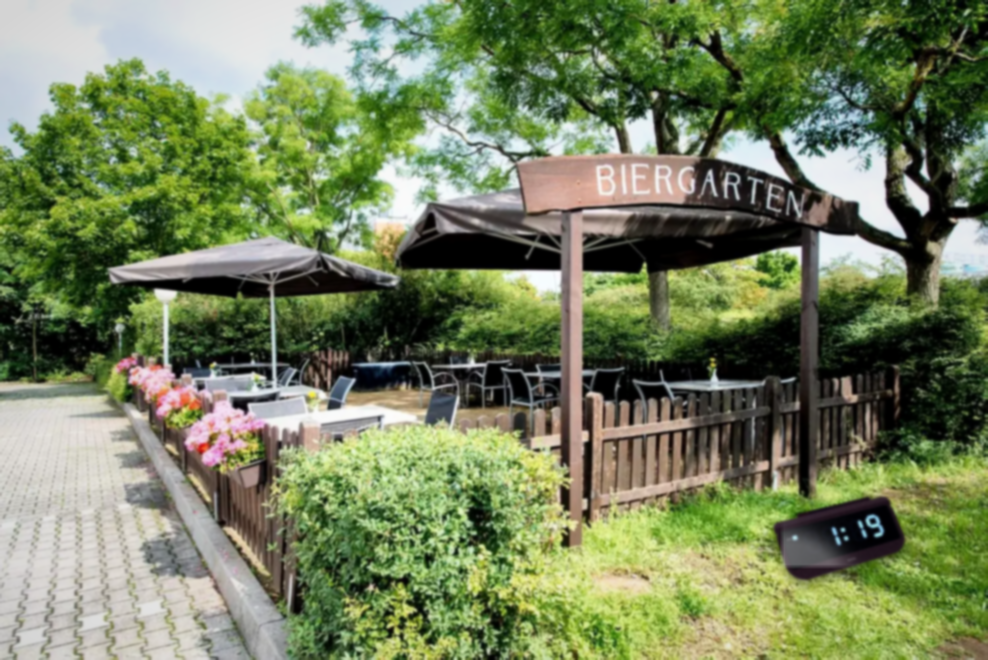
{"hour": 1, "minute": 19}
